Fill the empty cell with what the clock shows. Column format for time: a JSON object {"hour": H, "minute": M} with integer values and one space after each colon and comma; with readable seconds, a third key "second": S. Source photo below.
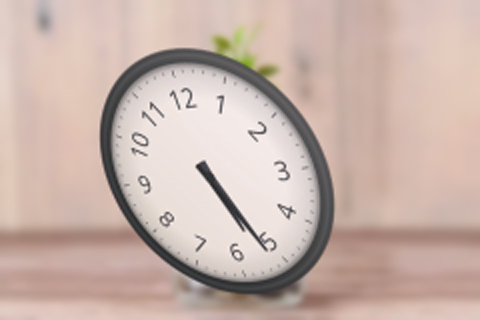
{"hour": 5, "minute": 26}
